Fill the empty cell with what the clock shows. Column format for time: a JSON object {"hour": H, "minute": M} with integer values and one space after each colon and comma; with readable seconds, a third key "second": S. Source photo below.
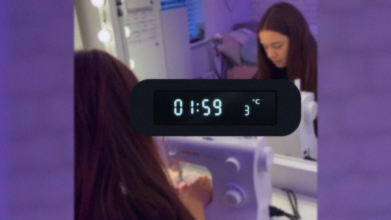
{"hour": 1, "minute": 59}
